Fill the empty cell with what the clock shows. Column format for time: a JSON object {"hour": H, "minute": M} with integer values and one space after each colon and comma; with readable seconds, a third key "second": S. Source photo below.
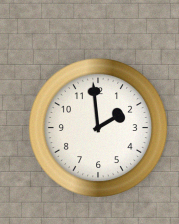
{"hour": 1, "minute": 59}
